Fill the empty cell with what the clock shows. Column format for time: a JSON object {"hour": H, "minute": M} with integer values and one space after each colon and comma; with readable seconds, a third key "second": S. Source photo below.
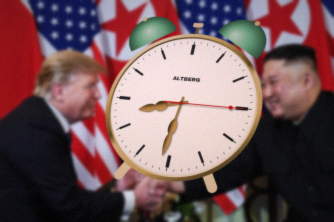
{"hour": 8, "minute": 31, "second": 15}
